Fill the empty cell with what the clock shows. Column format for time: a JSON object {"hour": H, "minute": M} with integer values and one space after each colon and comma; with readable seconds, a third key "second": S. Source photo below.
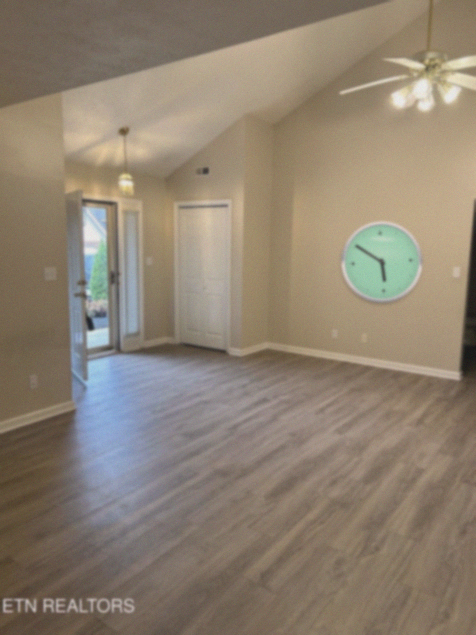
{"hour": 5, "minute": 51}
